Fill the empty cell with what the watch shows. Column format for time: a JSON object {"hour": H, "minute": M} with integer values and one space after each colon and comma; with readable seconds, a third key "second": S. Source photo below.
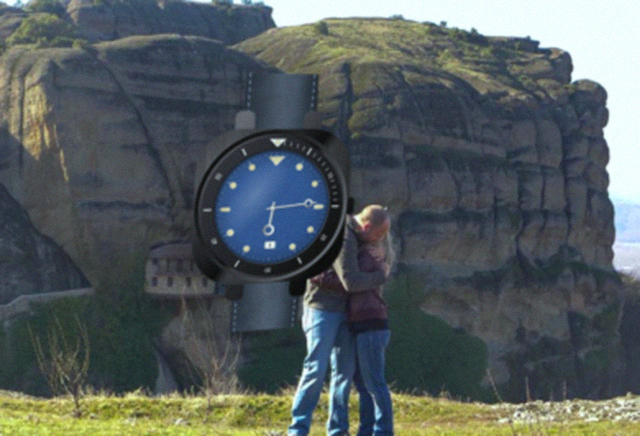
{"hour": 6, "minute": 14}
